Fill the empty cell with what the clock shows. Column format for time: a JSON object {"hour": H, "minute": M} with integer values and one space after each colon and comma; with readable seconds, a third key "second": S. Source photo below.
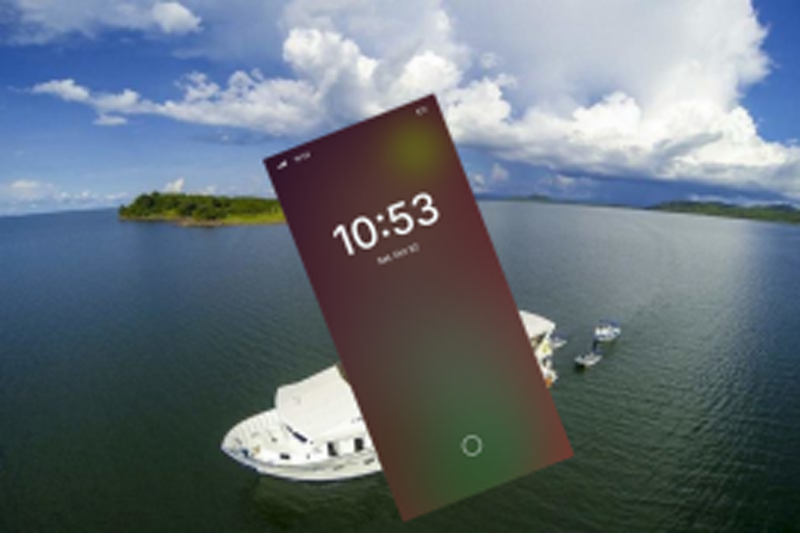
{"hour": 10, "minute": 53}
